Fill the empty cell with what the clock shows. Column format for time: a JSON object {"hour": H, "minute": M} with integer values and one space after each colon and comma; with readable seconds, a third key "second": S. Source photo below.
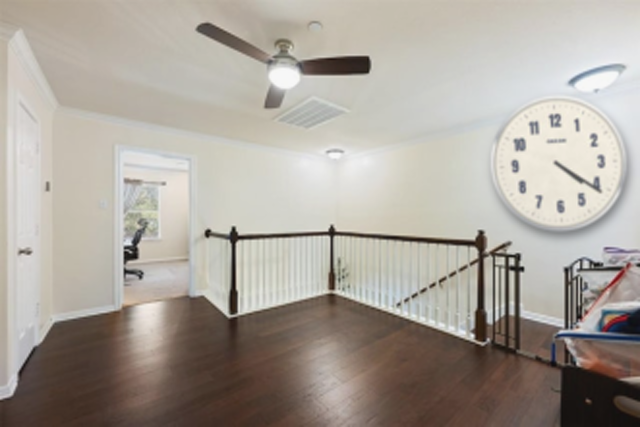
{"hour": 4, "minute": 21}
